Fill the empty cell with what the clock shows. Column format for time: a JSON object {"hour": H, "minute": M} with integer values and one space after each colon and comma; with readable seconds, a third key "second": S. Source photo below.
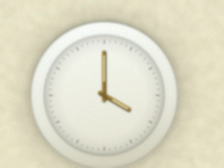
{"hour": 4, "minute": 0}
